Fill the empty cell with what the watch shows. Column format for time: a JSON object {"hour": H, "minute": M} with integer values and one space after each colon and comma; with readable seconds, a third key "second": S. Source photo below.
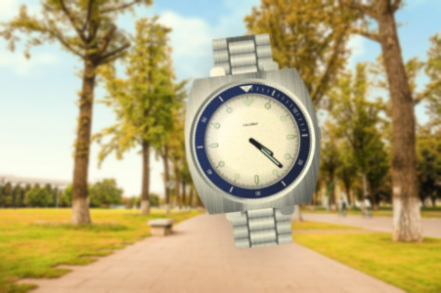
{"hour": 4, "minute": 23}
